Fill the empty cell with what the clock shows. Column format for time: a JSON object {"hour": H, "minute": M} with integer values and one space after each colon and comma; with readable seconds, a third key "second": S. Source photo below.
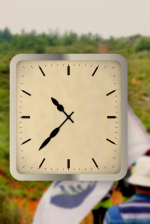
{"hour": 10, "minute": 37}
